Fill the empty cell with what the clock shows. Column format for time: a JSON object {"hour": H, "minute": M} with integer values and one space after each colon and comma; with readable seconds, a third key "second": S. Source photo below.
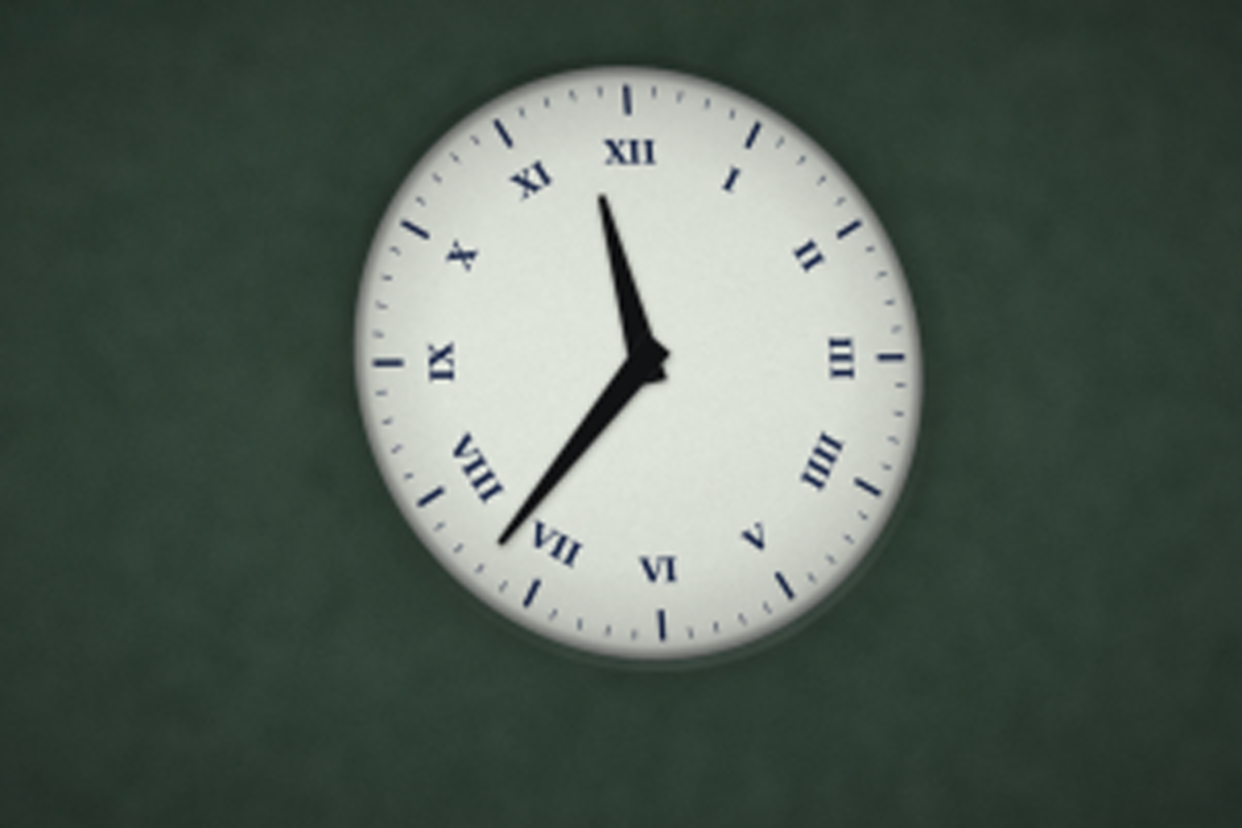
{"hour": 11, "minute": 37}
